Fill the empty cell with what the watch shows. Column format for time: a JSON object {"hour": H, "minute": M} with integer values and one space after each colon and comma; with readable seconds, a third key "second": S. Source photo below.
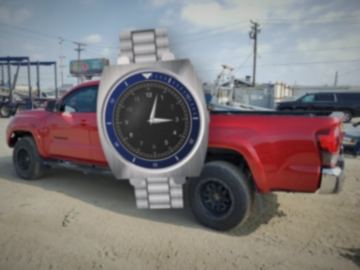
{"hour": 3, "minute": 3}
